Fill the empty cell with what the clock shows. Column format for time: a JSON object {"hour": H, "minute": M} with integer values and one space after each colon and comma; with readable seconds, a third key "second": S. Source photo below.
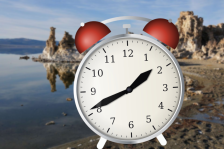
{"hour": 1, "minute": 41}
